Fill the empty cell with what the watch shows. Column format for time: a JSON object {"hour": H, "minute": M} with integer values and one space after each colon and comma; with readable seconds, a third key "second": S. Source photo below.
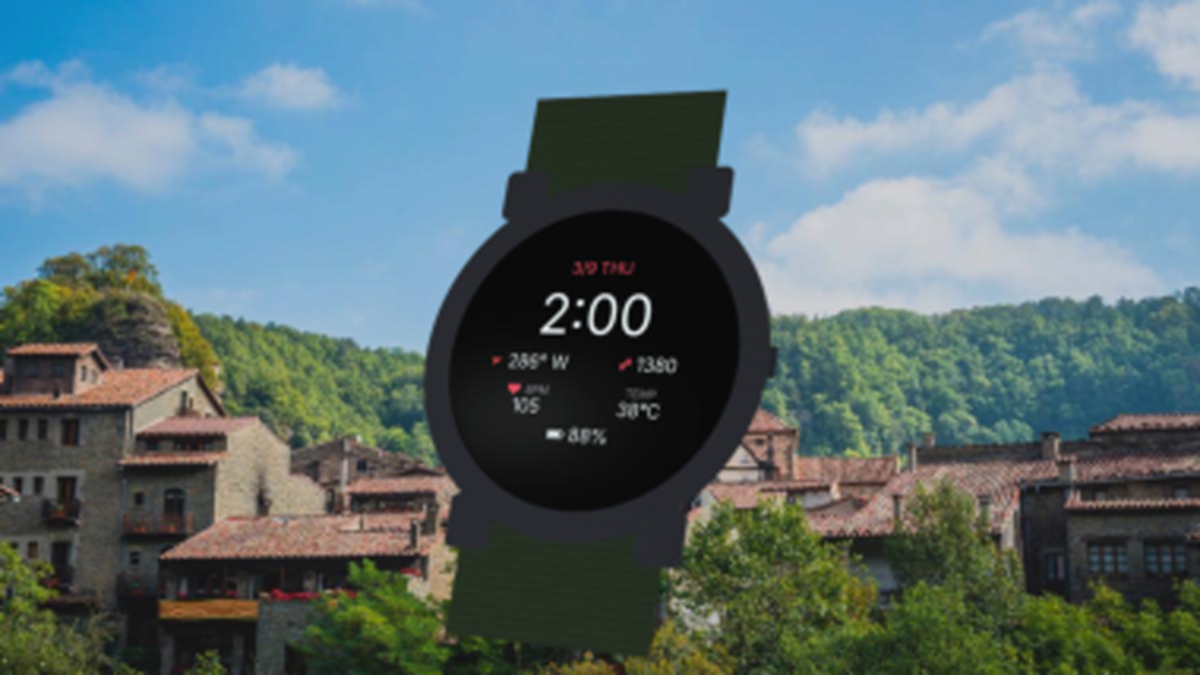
{"hour": 2, "minute": 0}
